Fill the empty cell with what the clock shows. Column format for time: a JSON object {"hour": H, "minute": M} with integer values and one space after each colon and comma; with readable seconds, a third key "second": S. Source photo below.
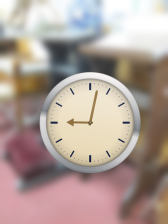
{"hour": 9, "minute": 2}
